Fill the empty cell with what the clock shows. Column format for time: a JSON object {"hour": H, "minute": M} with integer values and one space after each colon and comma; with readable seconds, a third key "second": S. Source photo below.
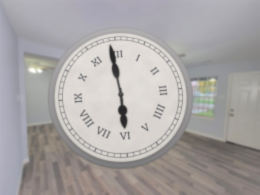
{"hour": 5, "minute": 59}
